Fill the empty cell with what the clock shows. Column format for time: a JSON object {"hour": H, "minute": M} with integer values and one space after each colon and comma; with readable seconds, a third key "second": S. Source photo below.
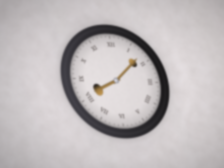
{"hour": 8, "minute": 8}
